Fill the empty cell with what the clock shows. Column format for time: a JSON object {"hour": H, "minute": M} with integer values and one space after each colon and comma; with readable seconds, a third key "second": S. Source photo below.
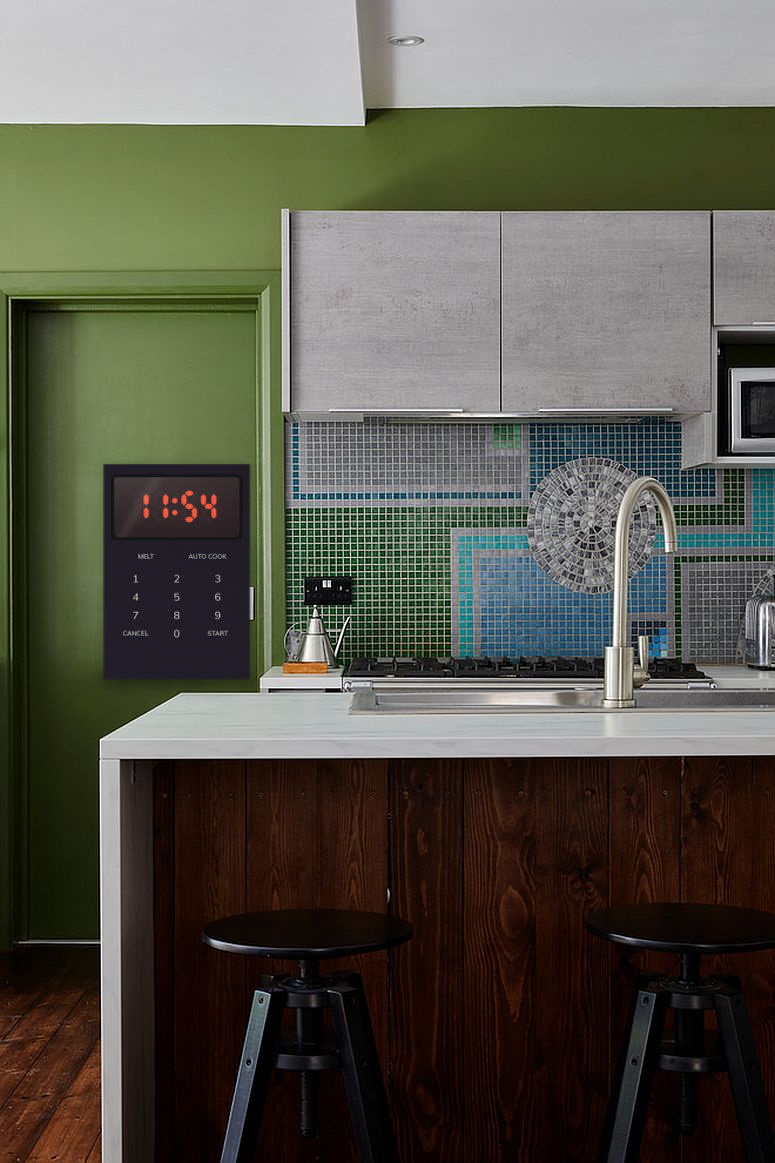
{"hour": 11, "minute": 54}
